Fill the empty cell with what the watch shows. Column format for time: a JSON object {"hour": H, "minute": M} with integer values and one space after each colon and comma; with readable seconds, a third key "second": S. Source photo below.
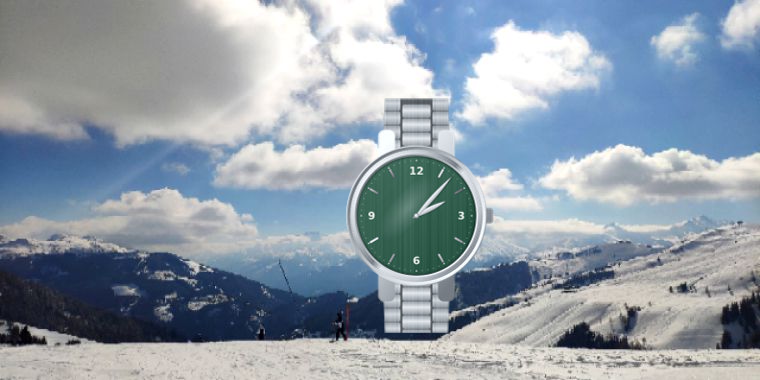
{"hour": 2, "minute": 7}
